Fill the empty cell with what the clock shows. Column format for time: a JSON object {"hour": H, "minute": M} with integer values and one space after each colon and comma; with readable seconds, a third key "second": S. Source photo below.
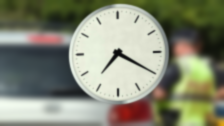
{"hour": 7, "minute": 20}
